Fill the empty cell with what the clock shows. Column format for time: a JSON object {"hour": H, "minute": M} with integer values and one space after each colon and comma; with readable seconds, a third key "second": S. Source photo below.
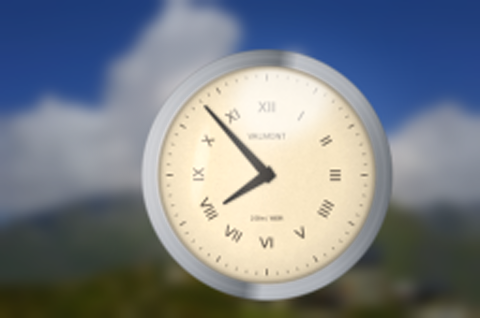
{"hour": 7, "minute": 53}
